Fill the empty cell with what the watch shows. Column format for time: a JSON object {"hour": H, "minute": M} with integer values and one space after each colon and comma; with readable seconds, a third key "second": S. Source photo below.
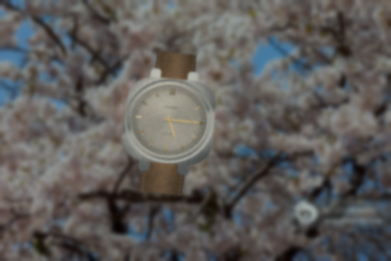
{"hour": 5, "minute": 15}
